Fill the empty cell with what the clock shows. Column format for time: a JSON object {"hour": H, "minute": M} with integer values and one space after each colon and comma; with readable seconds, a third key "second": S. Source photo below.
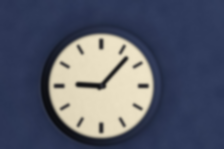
{"hour": 9, "minute": 7}
